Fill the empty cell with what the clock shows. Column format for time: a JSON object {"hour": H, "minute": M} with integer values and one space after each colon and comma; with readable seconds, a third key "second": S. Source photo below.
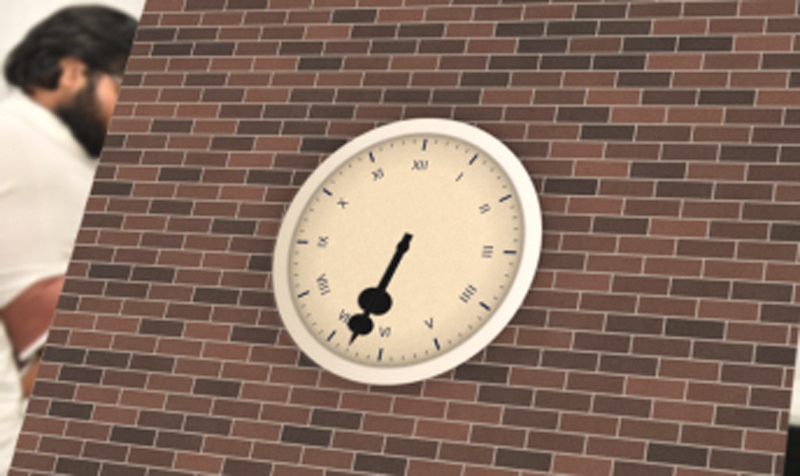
{"hour": 6, "minute": 33}
